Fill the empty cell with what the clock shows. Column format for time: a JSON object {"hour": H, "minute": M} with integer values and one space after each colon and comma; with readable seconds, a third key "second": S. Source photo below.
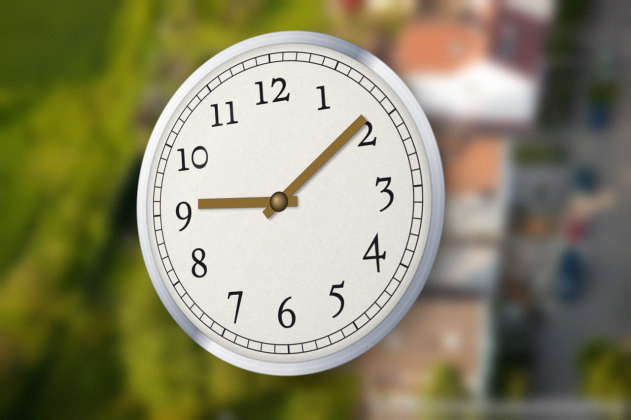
{"hour": 9, "minute": 9}
